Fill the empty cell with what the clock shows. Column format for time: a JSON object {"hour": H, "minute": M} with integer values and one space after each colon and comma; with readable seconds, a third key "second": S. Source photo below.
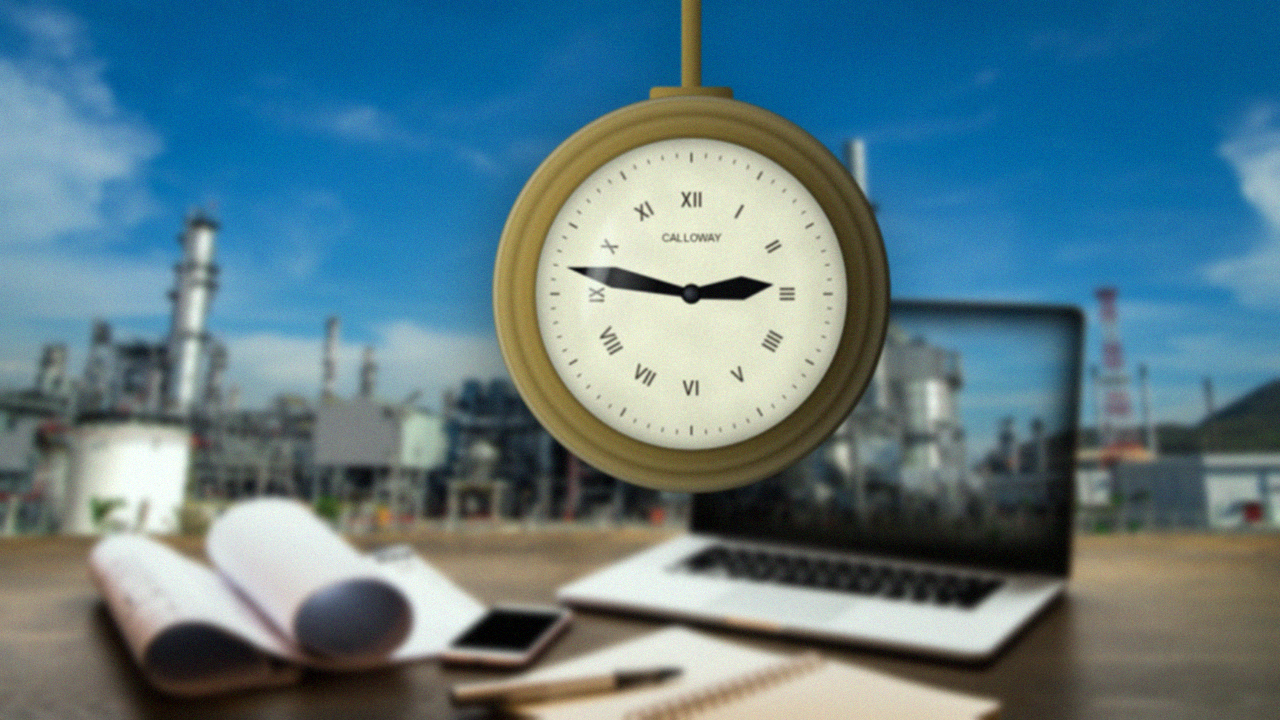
{"hour": 2, "minute": 47}
